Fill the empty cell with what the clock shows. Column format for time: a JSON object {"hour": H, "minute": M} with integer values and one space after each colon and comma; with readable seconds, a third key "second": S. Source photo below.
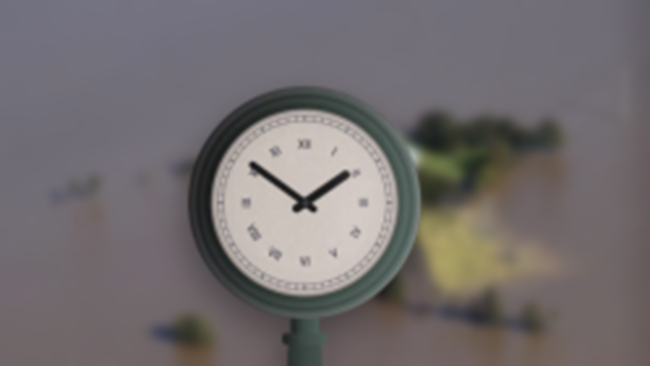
{"hour": 1, "minute": 51}
